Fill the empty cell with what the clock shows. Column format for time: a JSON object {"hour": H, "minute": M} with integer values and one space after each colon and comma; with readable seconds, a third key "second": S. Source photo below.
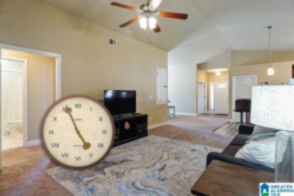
{"hour": 4, "minute": 56}
